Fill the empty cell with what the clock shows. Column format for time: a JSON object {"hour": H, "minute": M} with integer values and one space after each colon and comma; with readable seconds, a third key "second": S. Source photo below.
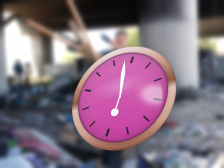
{"hour": 5, "minute": 58}
